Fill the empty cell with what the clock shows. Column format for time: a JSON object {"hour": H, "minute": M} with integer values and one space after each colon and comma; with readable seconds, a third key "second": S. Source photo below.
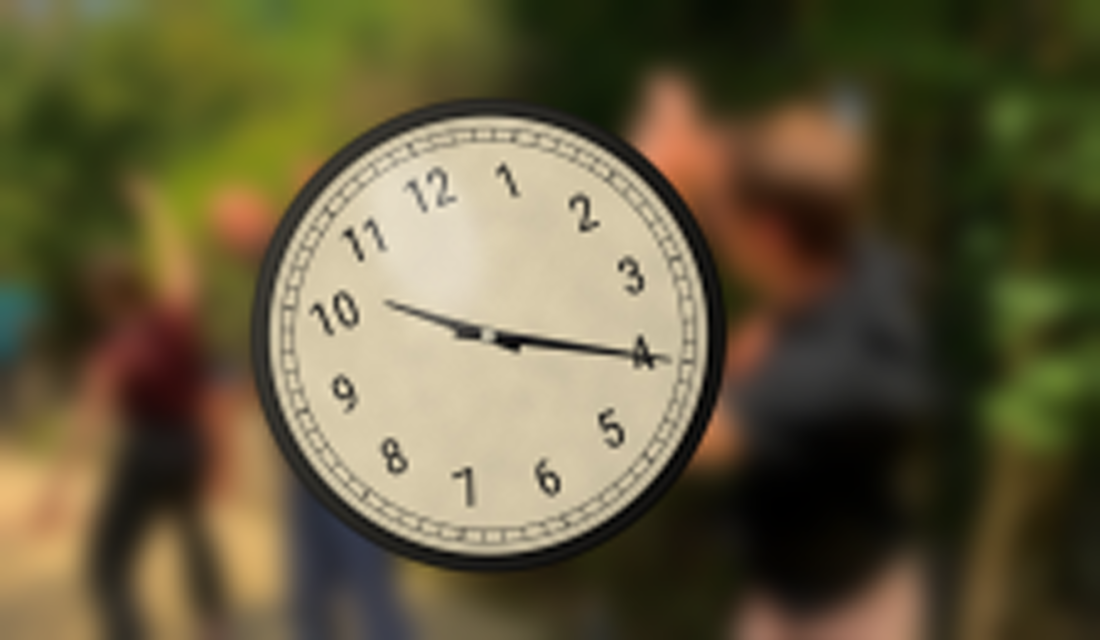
{"hour": 10, "minute": 20}
